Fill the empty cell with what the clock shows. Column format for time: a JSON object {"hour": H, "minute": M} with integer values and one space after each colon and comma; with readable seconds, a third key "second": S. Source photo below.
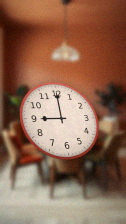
{"hour": 9, "minute": 0}
